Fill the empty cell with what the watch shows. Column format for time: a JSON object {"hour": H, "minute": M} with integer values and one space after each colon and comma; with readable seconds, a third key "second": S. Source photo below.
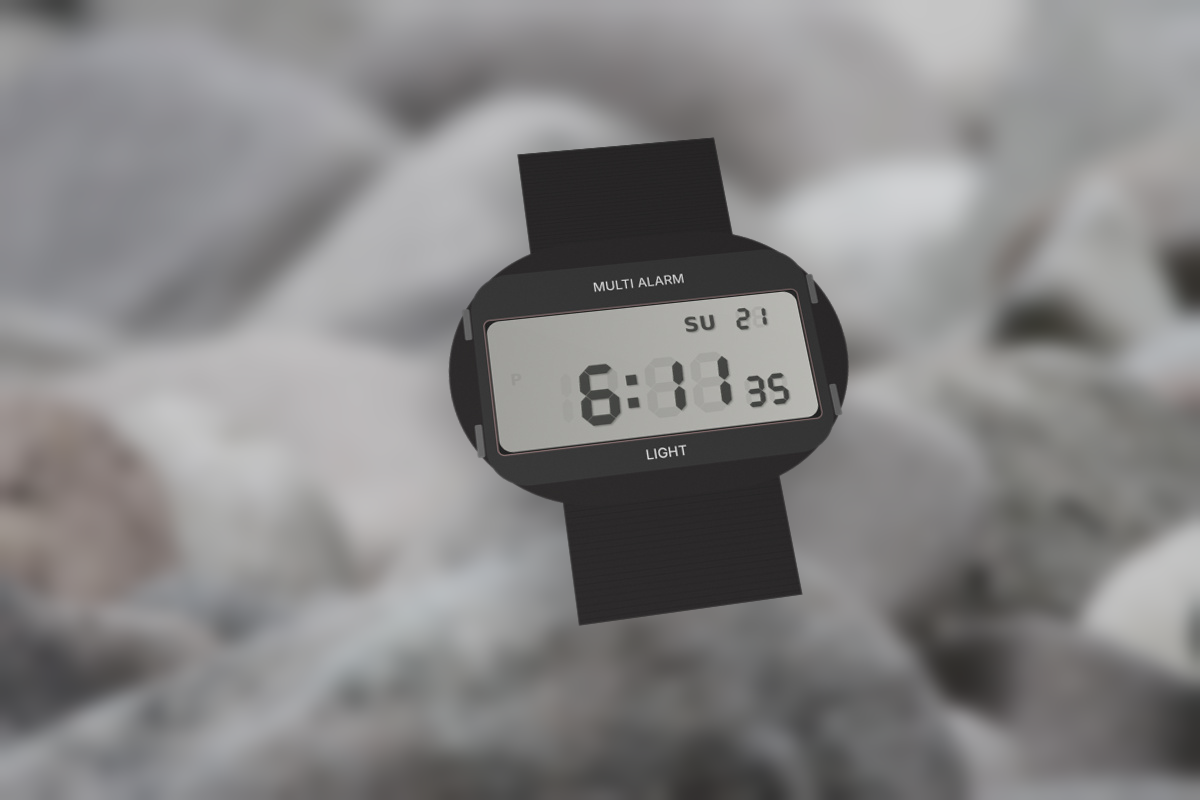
{"hour": 6, "minute": 11, "second": 35}
